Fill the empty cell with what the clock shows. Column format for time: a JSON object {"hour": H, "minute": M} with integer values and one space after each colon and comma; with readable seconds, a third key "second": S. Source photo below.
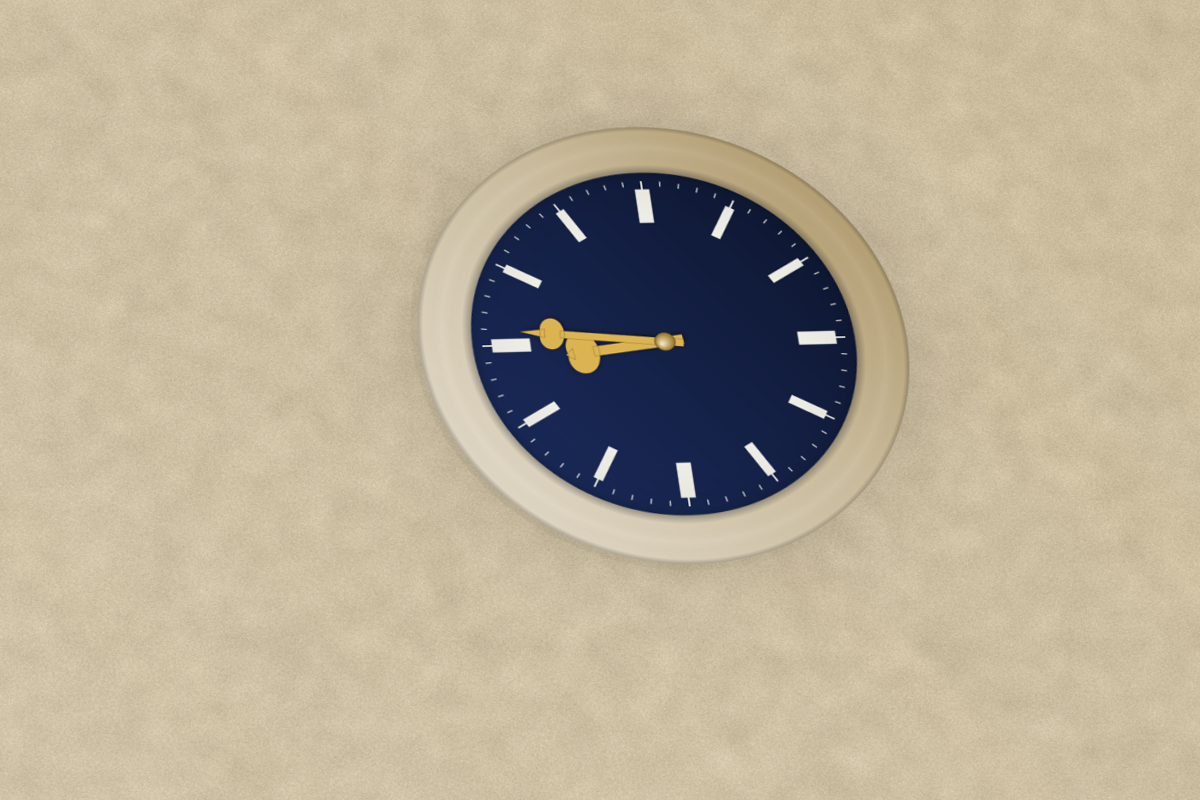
{"hour": 8, "minute": 46}
